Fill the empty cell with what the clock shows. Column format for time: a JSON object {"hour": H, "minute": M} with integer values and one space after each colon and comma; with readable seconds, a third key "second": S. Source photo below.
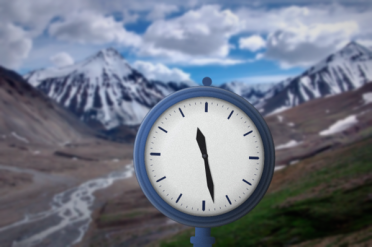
{"hour": 11, "minute": 28}
